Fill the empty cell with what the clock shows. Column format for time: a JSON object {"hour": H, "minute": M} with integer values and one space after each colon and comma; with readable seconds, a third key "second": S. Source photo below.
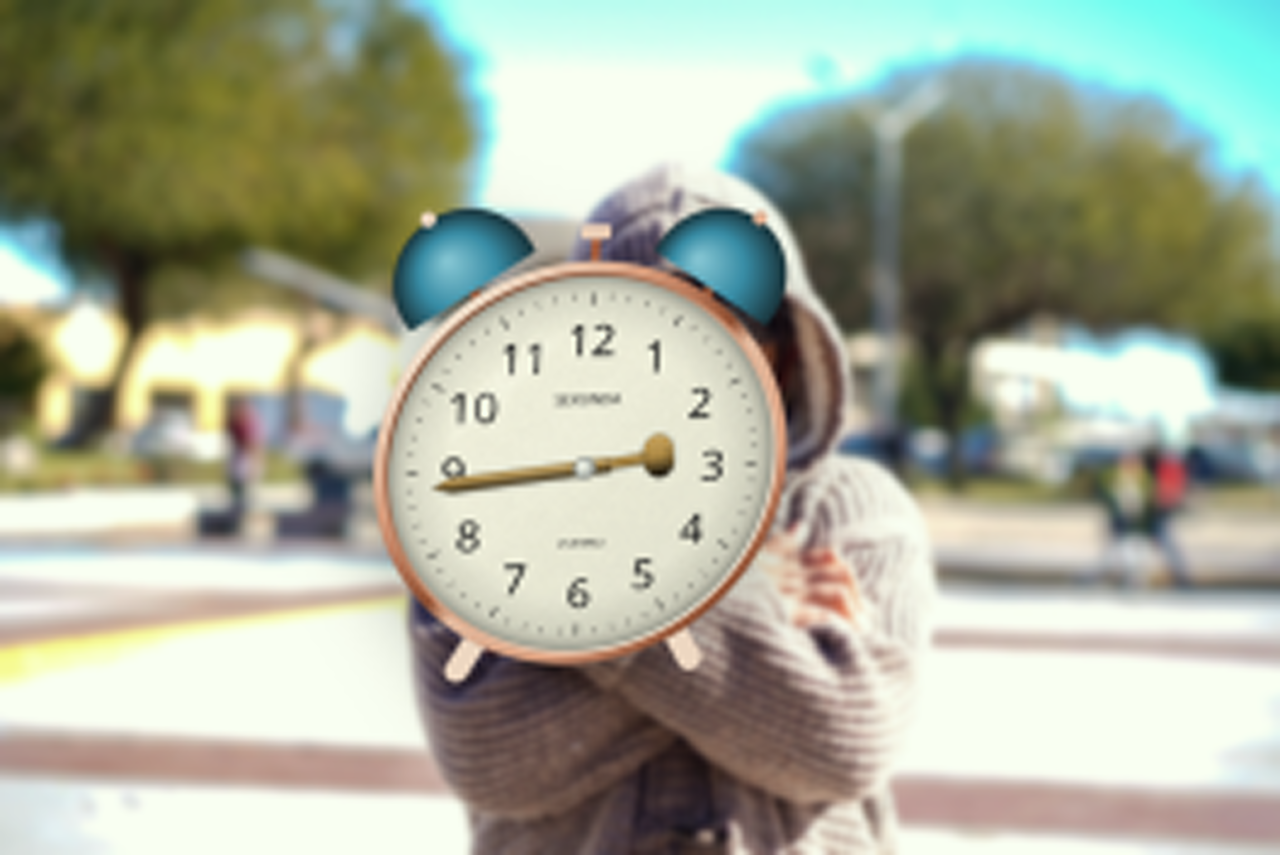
{"hour": 2, "minute": 44}
